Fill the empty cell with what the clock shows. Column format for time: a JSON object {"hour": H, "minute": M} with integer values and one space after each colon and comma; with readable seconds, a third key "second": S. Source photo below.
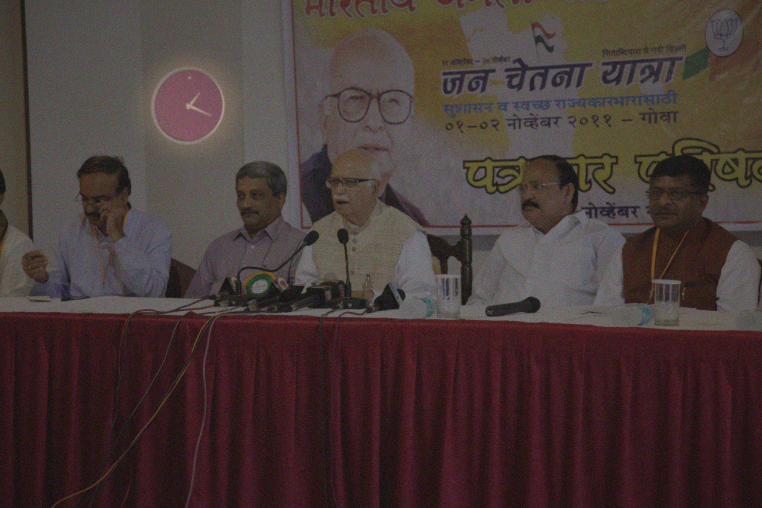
{"hour": 1, "minute": 19}
